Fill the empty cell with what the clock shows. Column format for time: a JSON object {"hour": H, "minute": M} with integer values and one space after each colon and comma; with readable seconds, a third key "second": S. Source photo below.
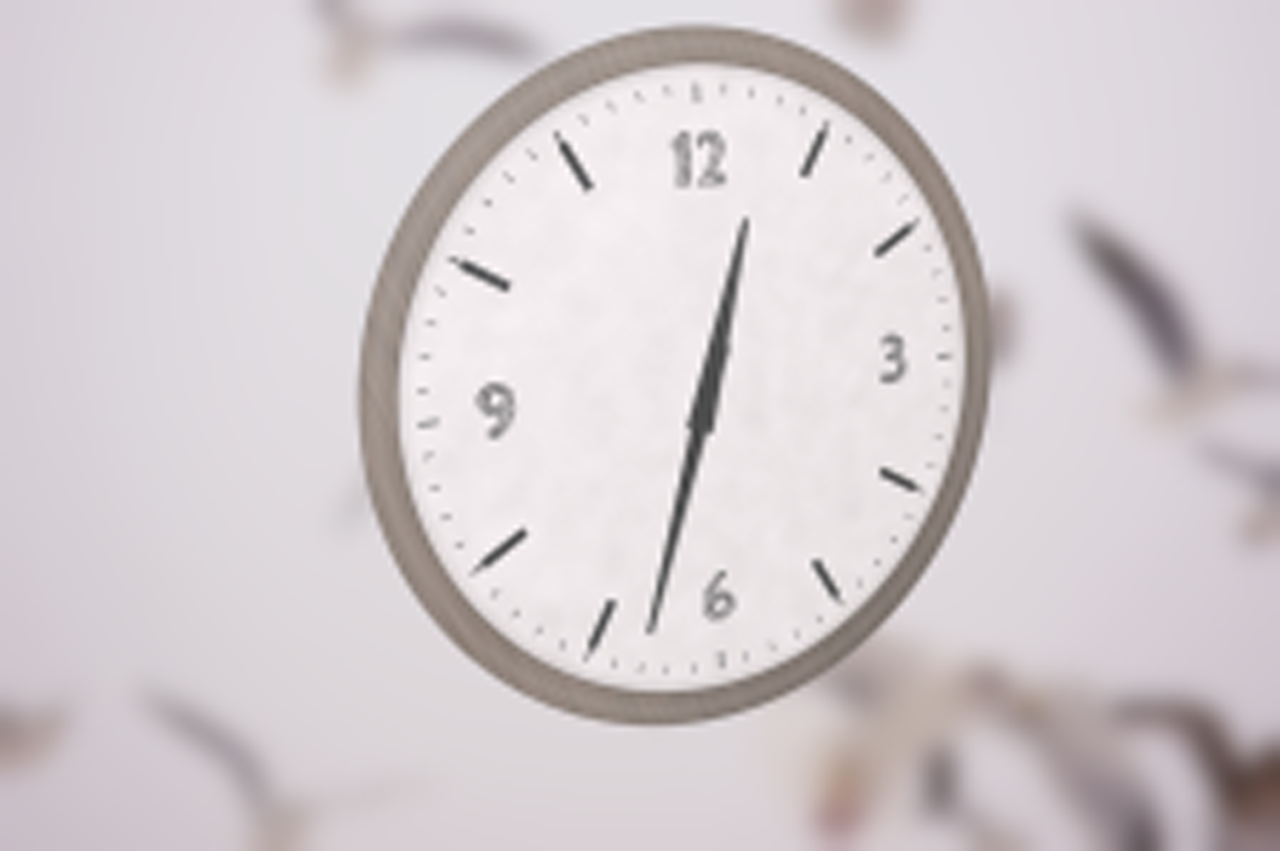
{"hour": 12, "minute": 33}
